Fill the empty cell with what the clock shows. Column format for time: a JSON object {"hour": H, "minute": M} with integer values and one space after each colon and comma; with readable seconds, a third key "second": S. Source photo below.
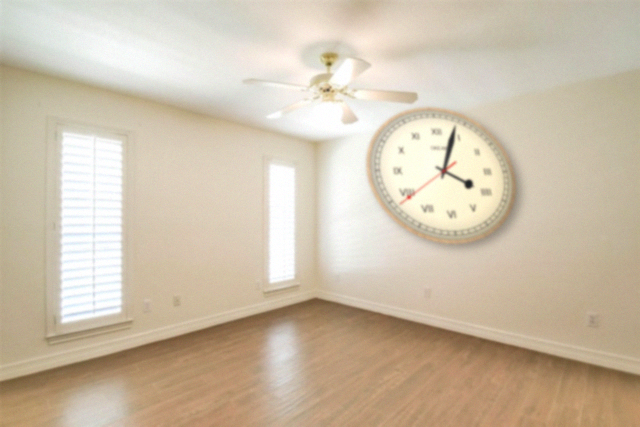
{"hour": 4, "minute": 3, "second": 39}
